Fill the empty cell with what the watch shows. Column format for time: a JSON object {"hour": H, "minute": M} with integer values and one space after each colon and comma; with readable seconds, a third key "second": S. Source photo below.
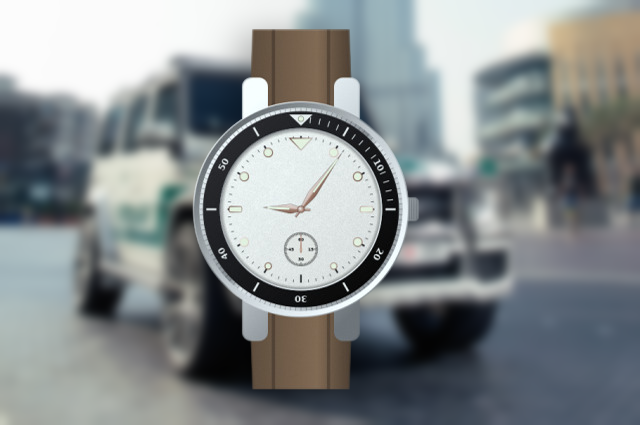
{"hour": 9, "minute": 6}
